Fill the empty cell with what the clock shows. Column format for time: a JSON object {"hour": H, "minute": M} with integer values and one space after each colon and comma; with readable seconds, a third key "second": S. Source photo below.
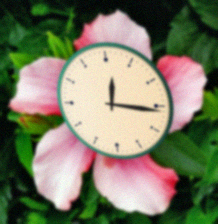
{"hour": 12, "minute": 16}
